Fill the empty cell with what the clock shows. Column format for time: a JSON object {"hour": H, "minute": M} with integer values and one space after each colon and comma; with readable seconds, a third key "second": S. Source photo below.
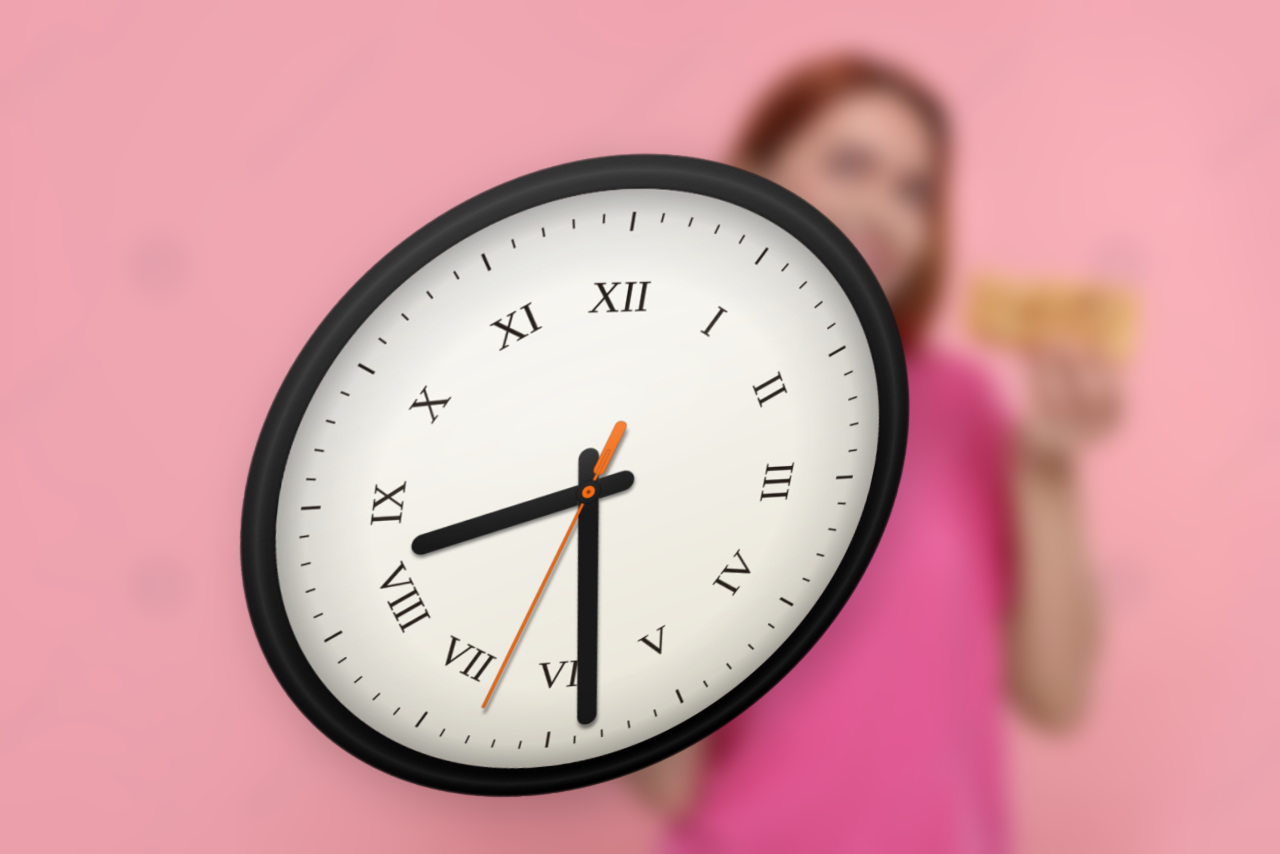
{"hour": 8, "minute": 28, "second": 33}
